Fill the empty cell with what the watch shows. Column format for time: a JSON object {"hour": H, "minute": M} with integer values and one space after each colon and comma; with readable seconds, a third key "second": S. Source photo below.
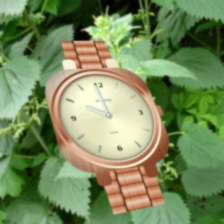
{"hour": 9, "minute": 59}
